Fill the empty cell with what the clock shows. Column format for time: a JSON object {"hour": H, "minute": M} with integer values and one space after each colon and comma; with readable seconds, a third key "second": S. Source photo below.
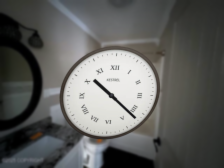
{"hour": 10, "minute": 22}
